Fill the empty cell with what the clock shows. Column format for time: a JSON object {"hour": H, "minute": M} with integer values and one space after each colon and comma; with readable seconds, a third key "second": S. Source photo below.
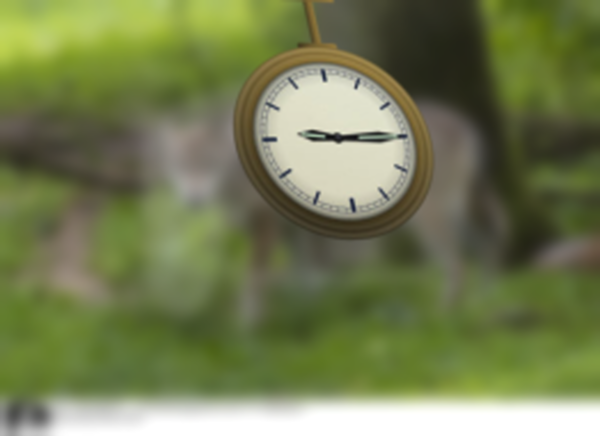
{"hour": 9, "minute": 15}
